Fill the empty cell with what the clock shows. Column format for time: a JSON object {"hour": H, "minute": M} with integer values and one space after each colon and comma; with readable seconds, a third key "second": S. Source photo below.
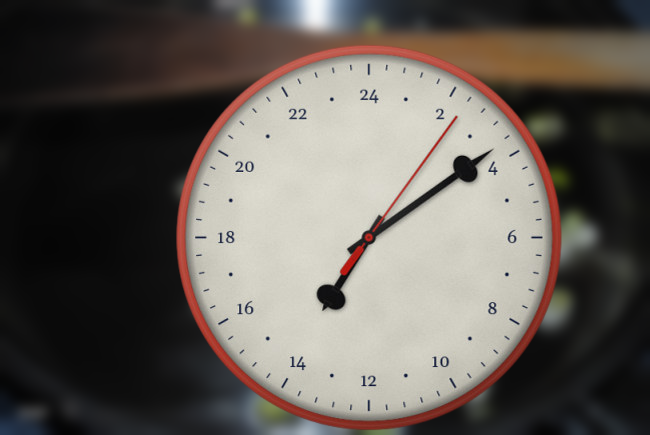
{"hour": 14, "minute": 9, "second": 6}
